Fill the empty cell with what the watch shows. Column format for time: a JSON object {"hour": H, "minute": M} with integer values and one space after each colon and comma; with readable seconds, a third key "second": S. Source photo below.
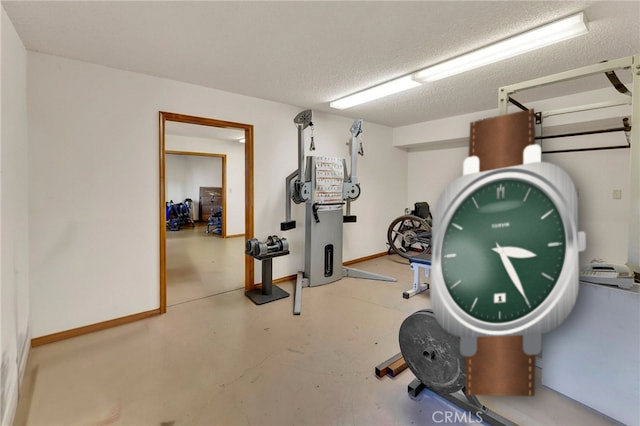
{"hour": 3, "minute": 25}
